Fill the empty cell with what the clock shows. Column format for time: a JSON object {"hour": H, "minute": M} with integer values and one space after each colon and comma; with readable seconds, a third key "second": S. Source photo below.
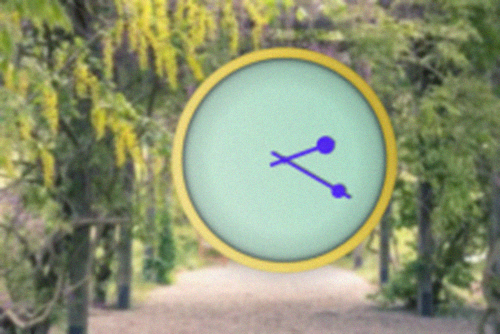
{"hour": 2, "minute": 20}
